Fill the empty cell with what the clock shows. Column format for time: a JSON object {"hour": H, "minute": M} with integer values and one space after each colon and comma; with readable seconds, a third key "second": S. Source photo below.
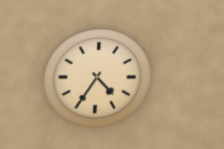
{"hour": 4, "minute": 35}
